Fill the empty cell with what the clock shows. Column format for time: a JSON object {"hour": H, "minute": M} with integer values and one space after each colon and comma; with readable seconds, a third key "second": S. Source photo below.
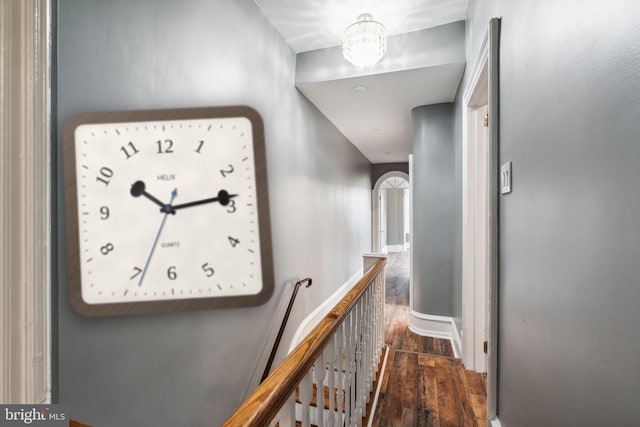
{"hour": 10, "minute": 13, "second": 34}
